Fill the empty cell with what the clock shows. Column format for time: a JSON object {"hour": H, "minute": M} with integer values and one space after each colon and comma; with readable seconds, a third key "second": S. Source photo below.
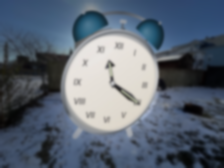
{"hour": 11, "minute": 20}
